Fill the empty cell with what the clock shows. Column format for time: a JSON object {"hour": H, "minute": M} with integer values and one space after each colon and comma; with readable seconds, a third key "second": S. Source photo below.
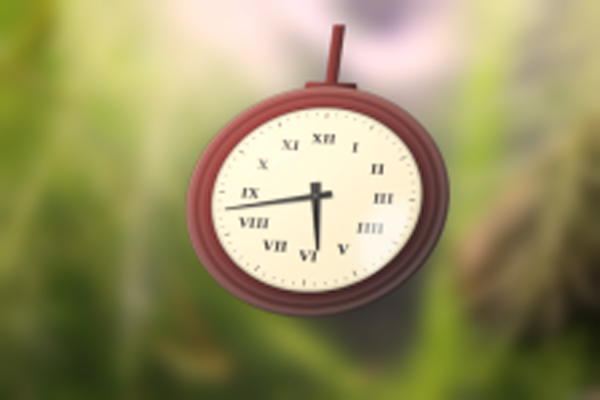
{"hour": 5, "minute": 43}
